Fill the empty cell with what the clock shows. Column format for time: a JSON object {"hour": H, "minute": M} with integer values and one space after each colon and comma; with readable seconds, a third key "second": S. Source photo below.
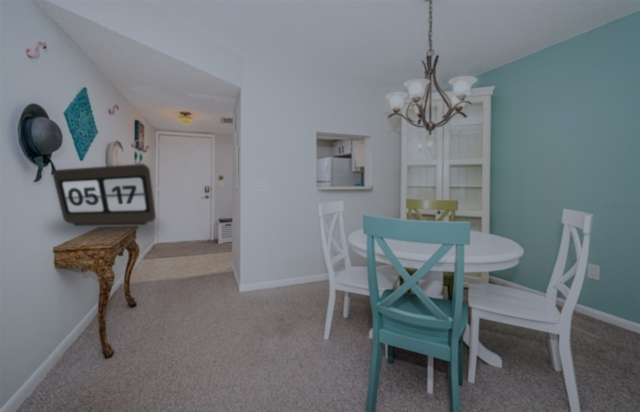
{"hour": 5, "minute": 17}
